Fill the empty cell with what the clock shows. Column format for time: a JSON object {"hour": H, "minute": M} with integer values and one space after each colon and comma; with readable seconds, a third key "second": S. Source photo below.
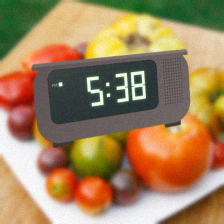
{"hour": 5, "minute": 38}
